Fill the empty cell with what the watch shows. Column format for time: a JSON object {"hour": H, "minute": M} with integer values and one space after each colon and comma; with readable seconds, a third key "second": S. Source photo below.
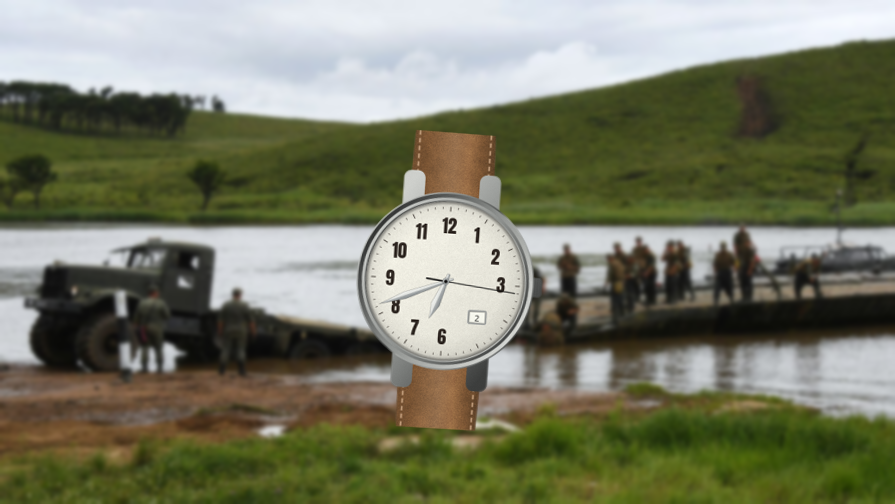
{"hour": 6, "minute": 41, "second": 16}
